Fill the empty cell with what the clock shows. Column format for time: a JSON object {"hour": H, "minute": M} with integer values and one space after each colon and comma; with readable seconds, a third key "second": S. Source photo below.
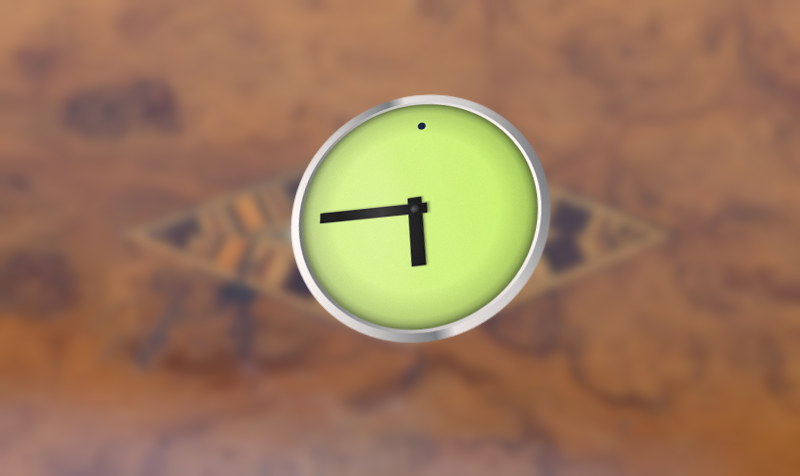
{"hour": 5, "minute": 44}
